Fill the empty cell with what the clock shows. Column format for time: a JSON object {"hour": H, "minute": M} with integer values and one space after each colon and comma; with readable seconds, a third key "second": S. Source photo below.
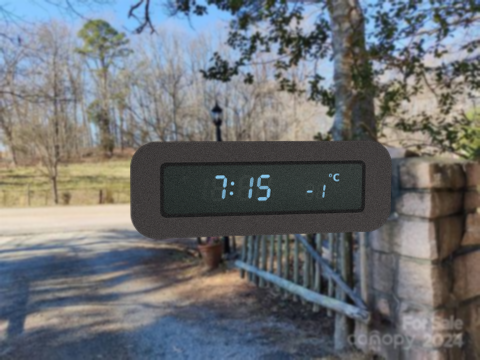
{"hour": 7, "minute": 15}
